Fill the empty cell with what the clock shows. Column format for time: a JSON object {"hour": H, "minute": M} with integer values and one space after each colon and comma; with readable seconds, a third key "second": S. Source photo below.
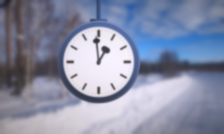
{"hour": 12, "minute": 59}
